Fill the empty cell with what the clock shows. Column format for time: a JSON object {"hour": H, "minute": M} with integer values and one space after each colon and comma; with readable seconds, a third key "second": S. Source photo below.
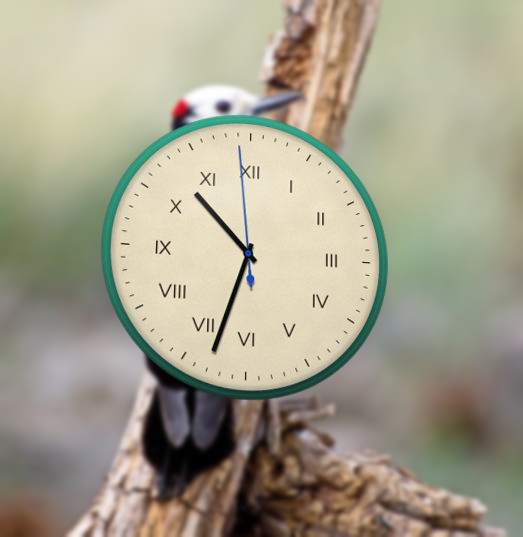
{"hour": 10, "minute": 32, "second": 59}
